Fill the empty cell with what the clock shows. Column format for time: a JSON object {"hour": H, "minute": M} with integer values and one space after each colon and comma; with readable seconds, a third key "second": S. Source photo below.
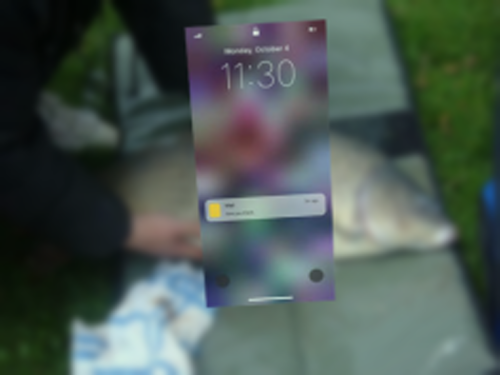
{"hour": 11, "minute": 30}
